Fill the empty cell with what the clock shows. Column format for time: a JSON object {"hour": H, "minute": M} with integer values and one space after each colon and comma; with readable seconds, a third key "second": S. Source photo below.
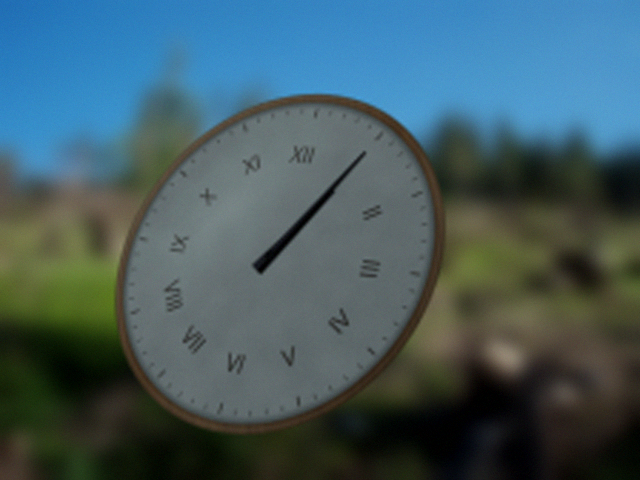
{"hour": 1, "minute": 5}
